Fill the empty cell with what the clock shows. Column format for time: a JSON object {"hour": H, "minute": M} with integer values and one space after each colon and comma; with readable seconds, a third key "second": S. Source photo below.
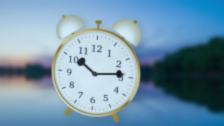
{"hour": 10, "minute": 14}
